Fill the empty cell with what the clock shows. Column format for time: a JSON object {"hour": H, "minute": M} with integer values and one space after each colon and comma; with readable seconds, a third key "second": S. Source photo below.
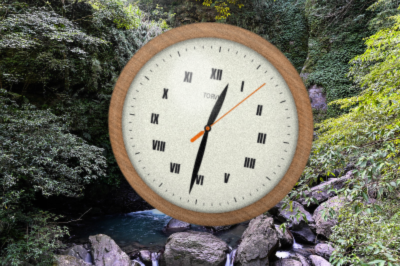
{"hour": 12, "minute": 31, "second": 7}
